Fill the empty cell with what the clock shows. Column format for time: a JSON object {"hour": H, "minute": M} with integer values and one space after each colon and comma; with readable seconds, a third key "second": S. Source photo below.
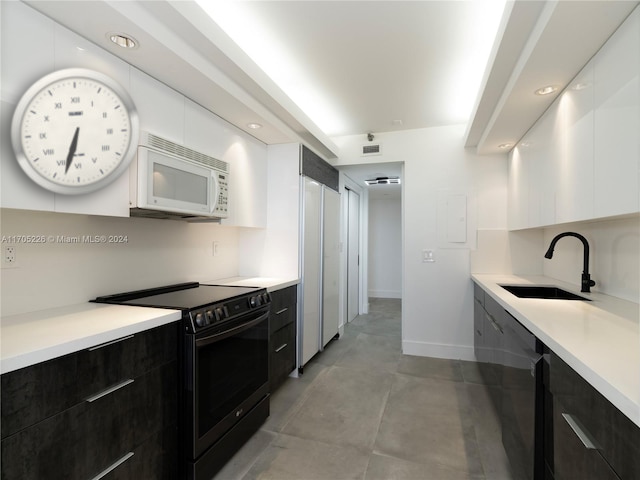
{"hour": 6, "minute": 33}
